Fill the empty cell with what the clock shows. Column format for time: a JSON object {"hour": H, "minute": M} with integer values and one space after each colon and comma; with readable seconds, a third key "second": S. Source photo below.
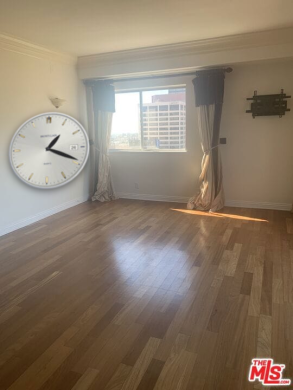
{"hour": 1, "minute": 19}
